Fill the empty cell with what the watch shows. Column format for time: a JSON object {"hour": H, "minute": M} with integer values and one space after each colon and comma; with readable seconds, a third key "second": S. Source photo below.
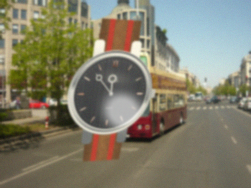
{"hour": 11, "minute": 53}
